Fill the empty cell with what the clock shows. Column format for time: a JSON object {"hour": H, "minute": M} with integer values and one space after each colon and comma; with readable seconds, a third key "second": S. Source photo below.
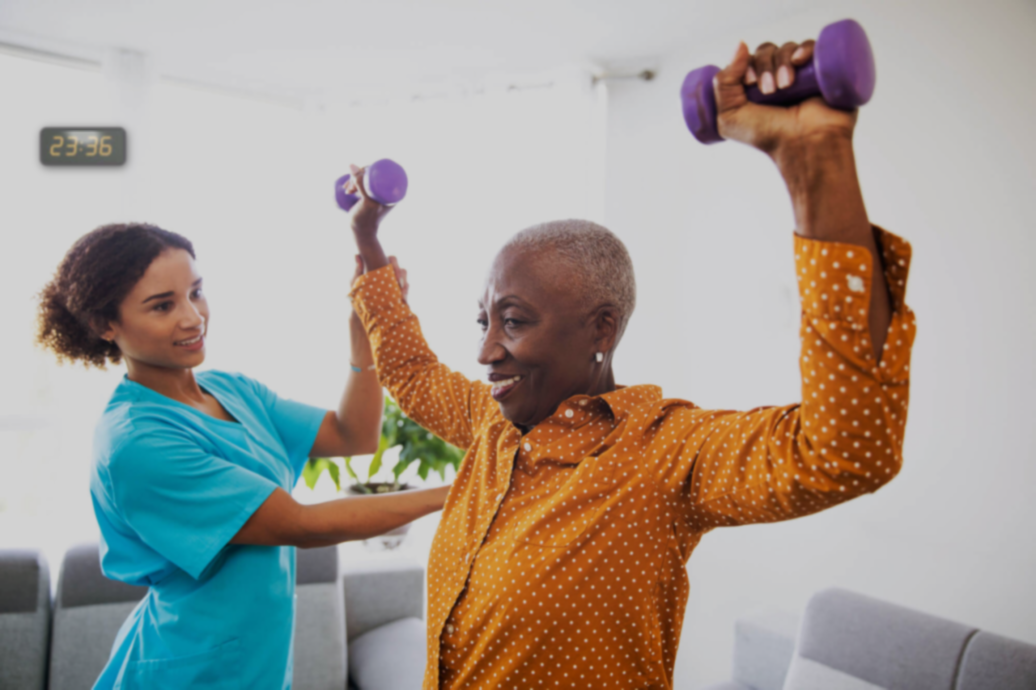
{"hour": 23, "minute": 36}
